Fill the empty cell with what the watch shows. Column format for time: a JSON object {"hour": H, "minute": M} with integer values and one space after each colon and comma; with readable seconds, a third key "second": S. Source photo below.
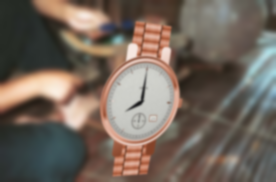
{"hour": 8, "minute": 0}
